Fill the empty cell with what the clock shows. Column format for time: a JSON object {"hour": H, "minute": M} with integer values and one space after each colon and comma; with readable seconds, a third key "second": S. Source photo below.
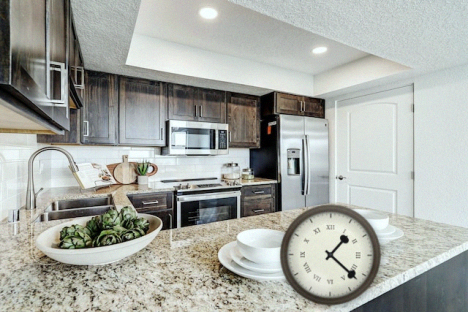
{"hour": 1, "minute": 22}
